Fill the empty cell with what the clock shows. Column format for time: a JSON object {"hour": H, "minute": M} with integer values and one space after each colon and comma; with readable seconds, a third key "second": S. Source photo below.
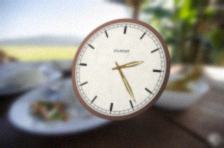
{"hour": 2, "minute": 24}
